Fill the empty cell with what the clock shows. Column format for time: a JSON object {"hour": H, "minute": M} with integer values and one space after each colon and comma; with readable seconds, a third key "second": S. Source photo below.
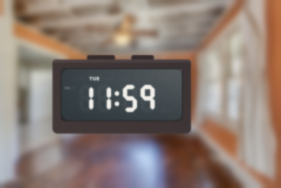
{"hour": 11, "minute": 59}
